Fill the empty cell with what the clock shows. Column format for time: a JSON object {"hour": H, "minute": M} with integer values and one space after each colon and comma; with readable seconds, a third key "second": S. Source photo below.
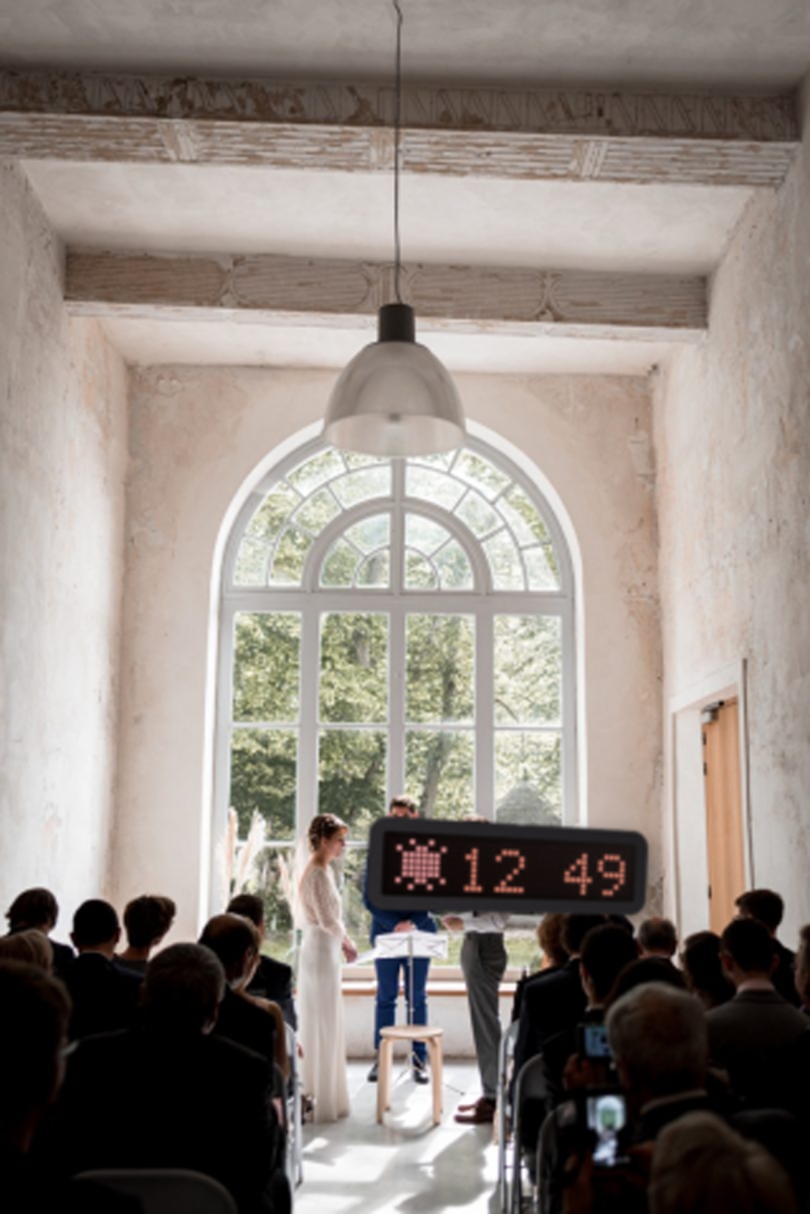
{"hour": 12, "minute": 49}
